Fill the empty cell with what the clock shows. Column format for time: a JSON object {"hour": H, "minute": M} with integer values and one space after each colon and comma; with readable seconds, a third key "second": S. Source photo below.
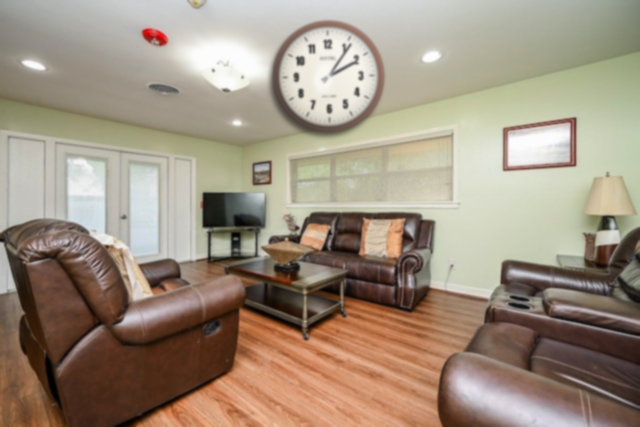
{"hour": 2, "minute": 6}
